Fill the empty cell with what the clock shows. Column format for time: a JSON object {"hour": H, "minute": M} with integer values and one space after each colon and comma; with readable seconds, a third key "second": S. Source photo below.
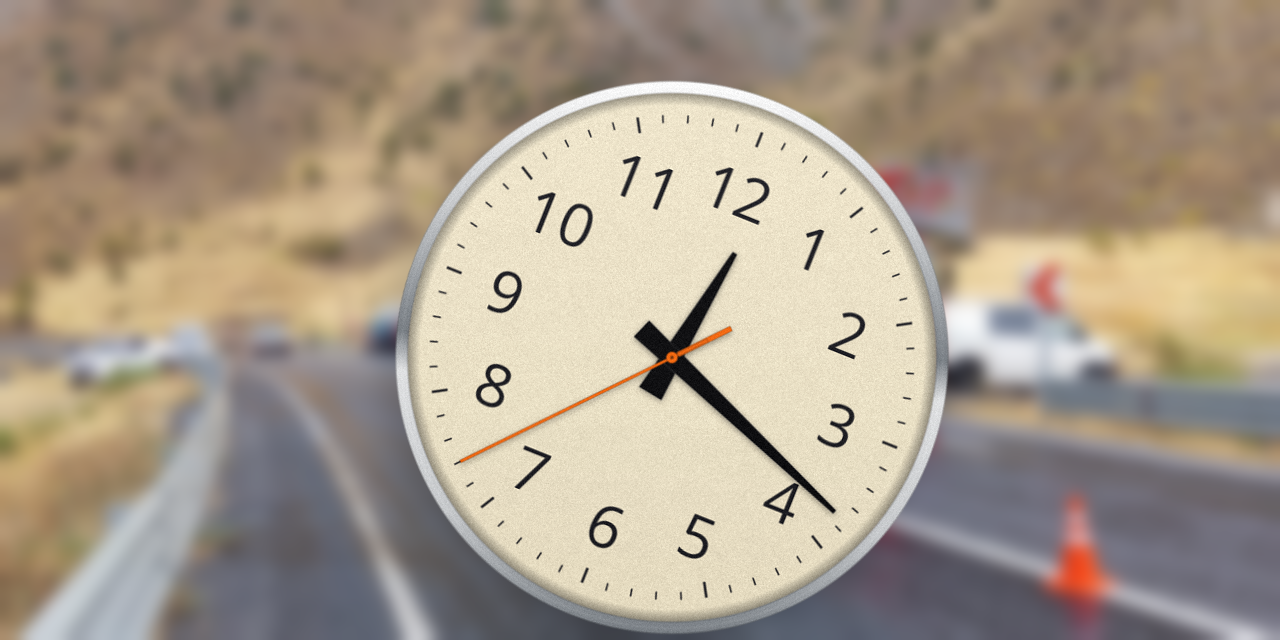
{"hour": 12, "minute": 18, "second": 37}
